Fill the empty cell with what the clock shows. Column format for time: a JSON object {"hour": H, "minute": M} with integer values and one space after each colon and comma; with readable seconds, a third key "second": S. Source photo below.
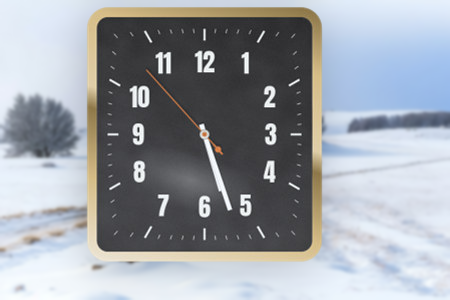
{"hour": 5, "minute": 26, "second": 53}
